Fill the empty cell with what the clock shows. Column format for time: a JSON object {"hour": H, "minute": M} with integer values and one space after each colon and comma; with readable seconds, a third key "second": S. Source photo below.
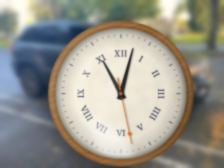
{"hour": 11, "minute": 2, "second": 28}
